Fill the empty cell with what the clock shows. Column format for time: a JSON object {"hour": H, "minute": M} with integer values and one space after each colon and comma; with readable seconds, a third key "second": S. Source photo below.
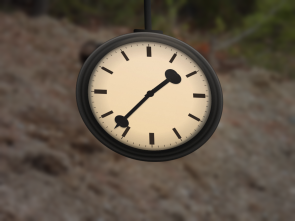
{"hour": 1, "minute": 37}
